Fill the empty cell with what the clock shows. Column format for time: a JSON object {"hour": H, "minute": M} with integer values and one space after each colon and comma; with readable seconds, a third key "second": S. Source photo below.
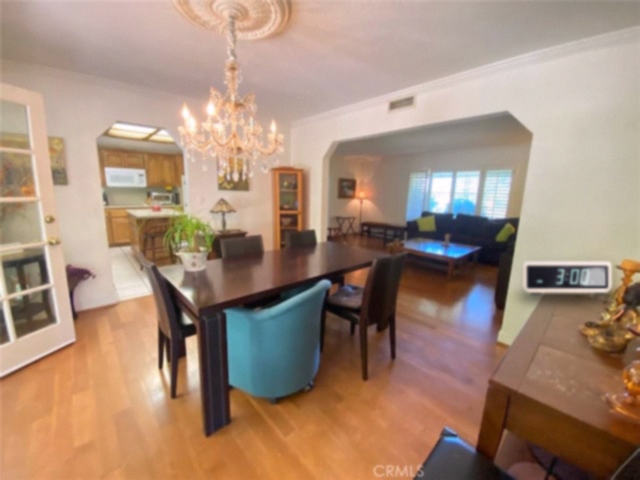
{"hour": 3, "minute": 0}
